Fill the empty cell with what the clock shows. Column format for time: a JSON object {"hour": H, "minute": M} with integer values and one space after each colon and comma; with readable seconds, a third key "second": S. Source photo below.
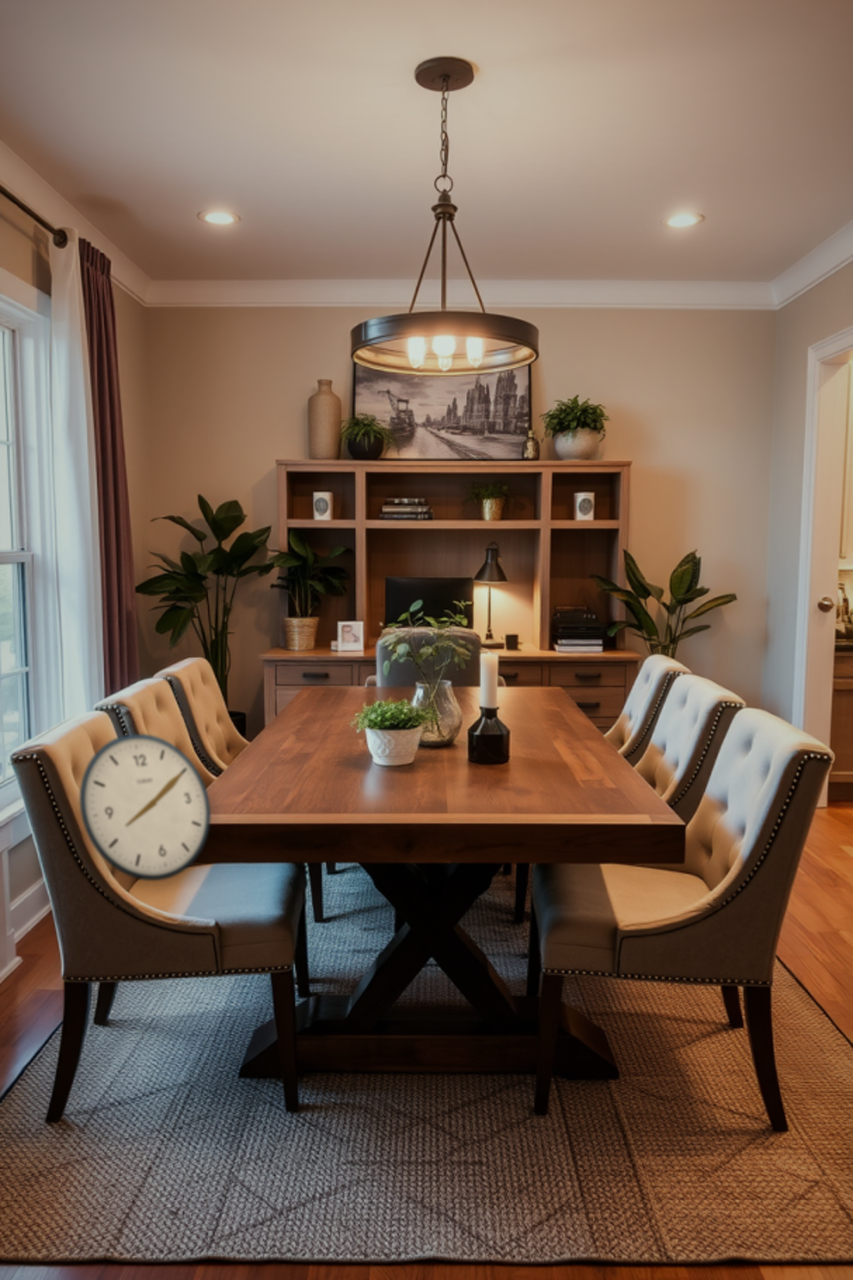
{"hour": 8, "minute": 10}
